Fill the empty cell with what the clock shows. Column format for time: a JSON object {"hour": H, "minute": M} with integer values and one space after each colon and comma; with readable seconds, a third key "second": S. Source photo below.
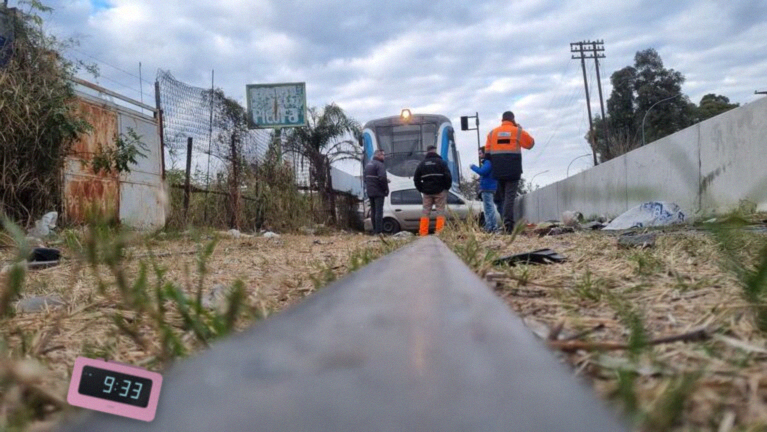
{"hour": 9, "minute": 33}
